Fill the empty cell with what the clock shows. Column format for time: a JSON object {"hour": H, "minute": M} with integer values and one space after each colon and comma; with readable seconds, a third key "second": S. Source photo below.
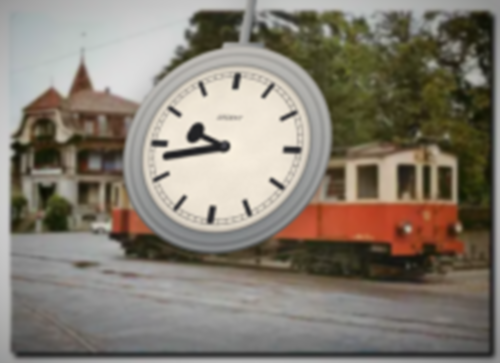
{"hour": 9, "minute": 43}
